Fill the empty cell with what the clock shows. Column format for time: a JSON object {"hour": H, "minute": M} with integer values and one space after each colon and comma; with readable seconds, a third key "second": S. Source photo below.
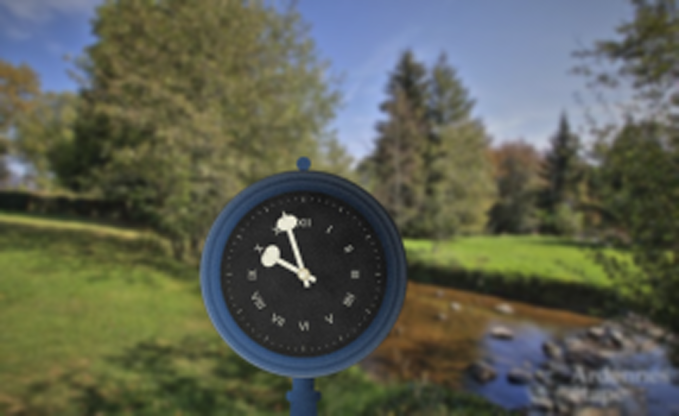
{"hour": 9, "minute": 57}
